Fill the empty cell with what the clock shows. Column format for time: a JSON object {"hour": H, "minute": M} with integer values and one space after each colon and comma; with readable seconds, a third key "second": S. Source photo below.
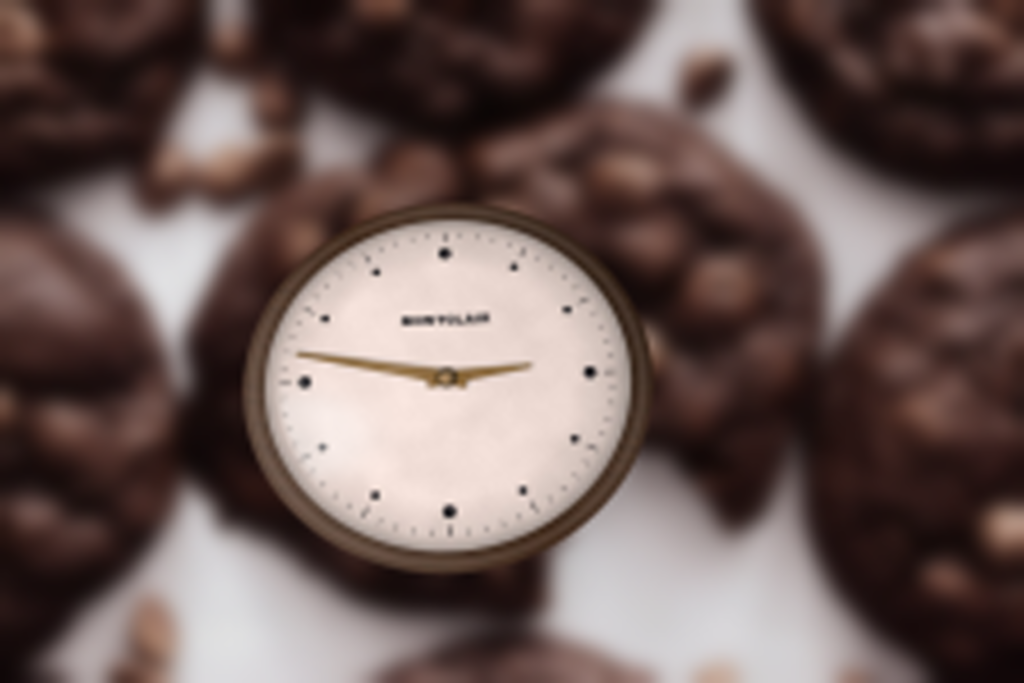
{"hour": 2, "minute": 47}
